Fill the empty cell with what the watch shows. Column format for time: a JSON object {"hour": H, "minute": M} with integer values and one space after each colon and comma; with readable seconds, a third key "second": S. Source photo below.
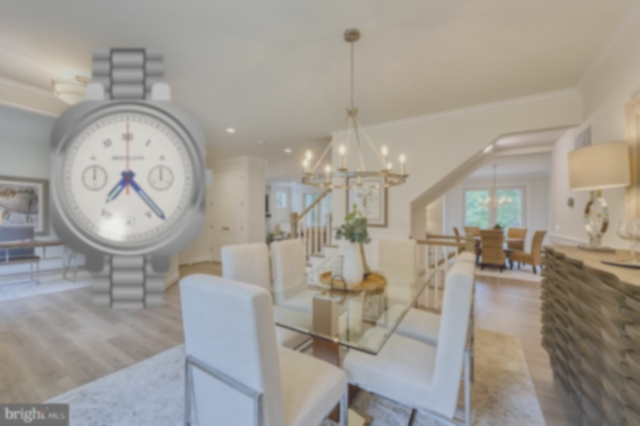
{"hour": 7, "minute": 23}
